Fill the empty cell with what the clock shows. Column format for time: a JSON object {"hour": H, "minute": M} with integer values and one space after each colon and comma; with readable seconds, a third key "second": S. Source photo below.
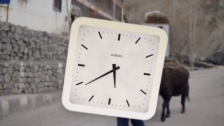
{"hour": 5, "minute": 39}
